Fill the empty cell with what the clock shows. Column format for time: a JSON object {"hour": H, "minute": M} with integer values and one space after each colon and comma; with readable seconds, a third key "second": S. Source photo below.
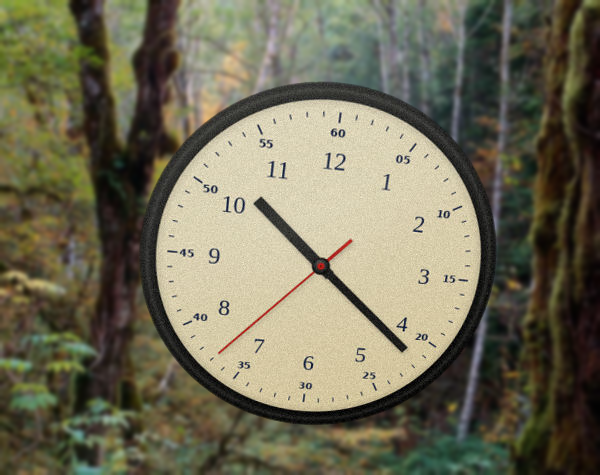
{"hour": 10, "minute": 21, "second": 37}
